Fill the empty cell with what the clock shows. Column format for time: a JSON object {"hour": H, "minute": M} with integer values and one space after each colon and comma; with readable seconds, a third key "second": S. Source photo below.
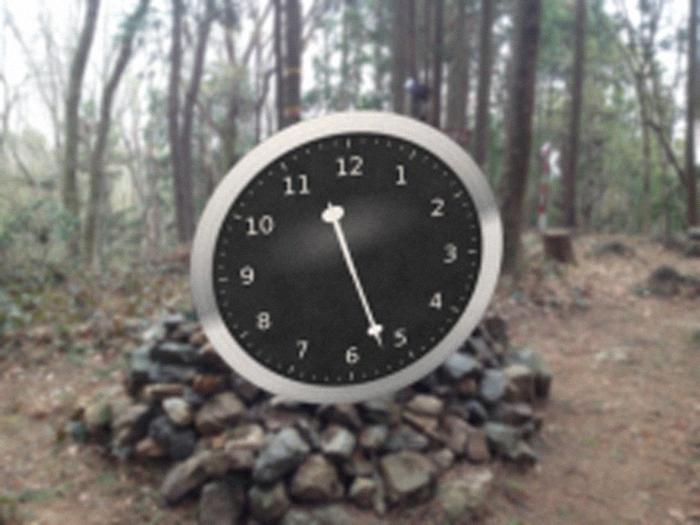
{"hour": 11, "minute": 27}
